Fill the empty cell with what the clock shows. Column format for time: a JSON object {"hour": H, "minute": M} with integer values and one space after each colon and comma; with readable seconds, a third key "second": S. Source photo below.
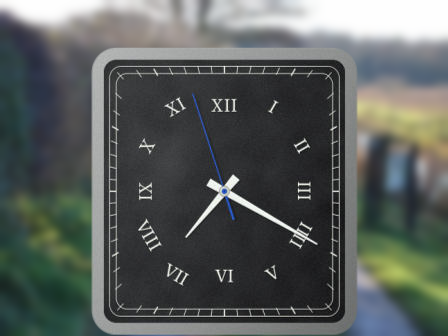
{"hour": 7, "minute": 19, "second": 57}
